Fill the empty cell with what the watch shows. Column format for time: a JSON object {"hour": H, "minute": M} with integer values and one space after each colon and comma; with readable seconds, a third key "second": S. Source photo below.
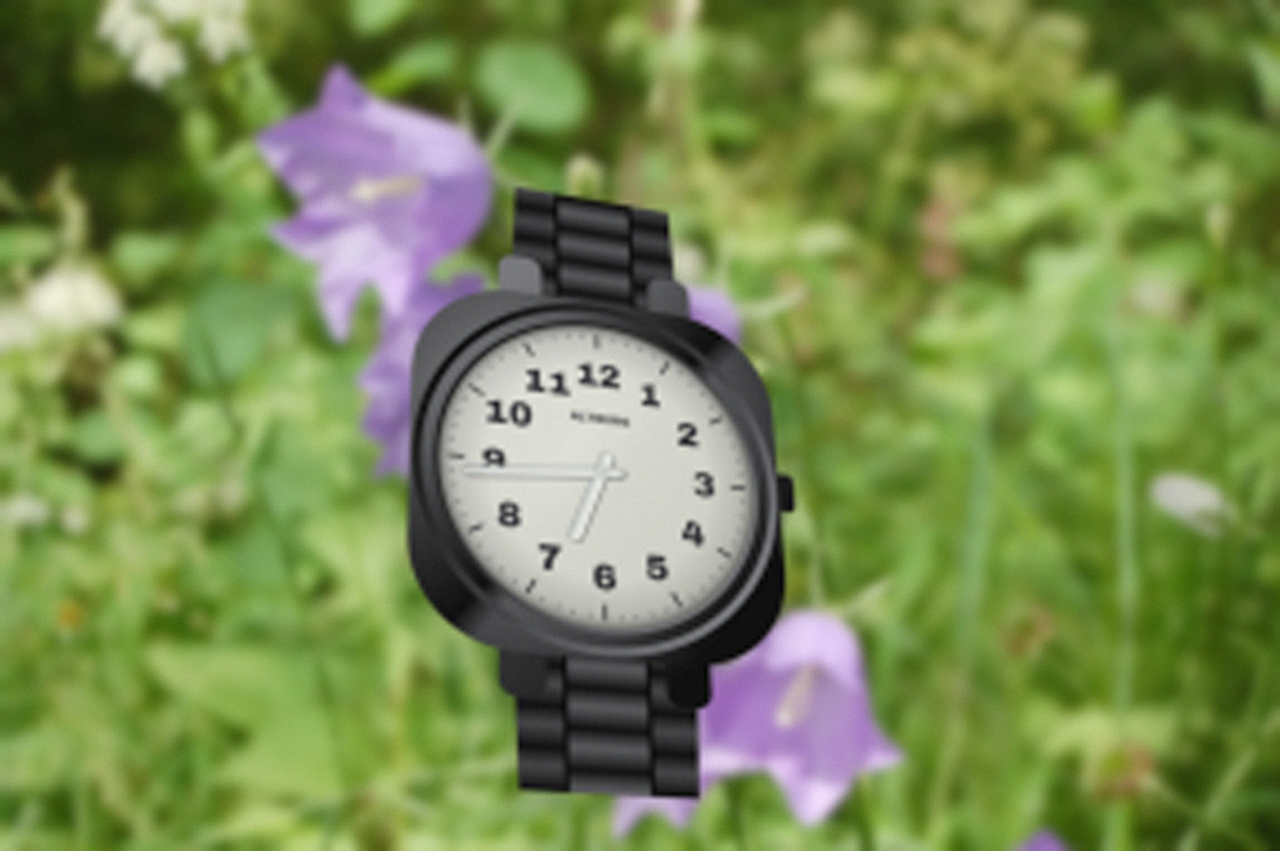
{"hour": 6, "minute": 44}
